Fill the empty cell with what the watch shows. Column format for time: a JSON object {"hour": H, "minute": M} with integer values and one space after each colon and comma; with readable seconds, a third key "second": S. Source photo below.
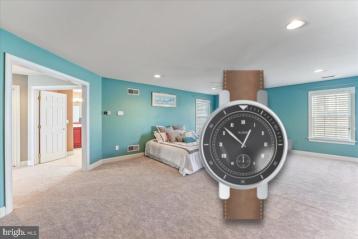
{"hour": 12, "minute": 52}
